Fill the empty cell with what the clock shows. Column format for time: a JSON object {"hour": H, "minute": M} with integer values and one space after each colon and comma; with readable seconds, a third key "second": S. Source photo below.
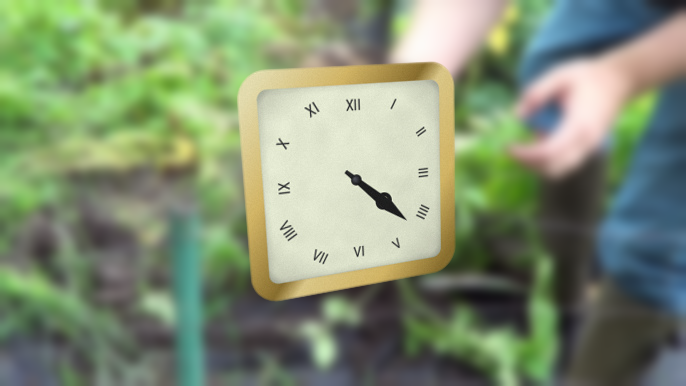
{"hour": 4, "minute": 22}
